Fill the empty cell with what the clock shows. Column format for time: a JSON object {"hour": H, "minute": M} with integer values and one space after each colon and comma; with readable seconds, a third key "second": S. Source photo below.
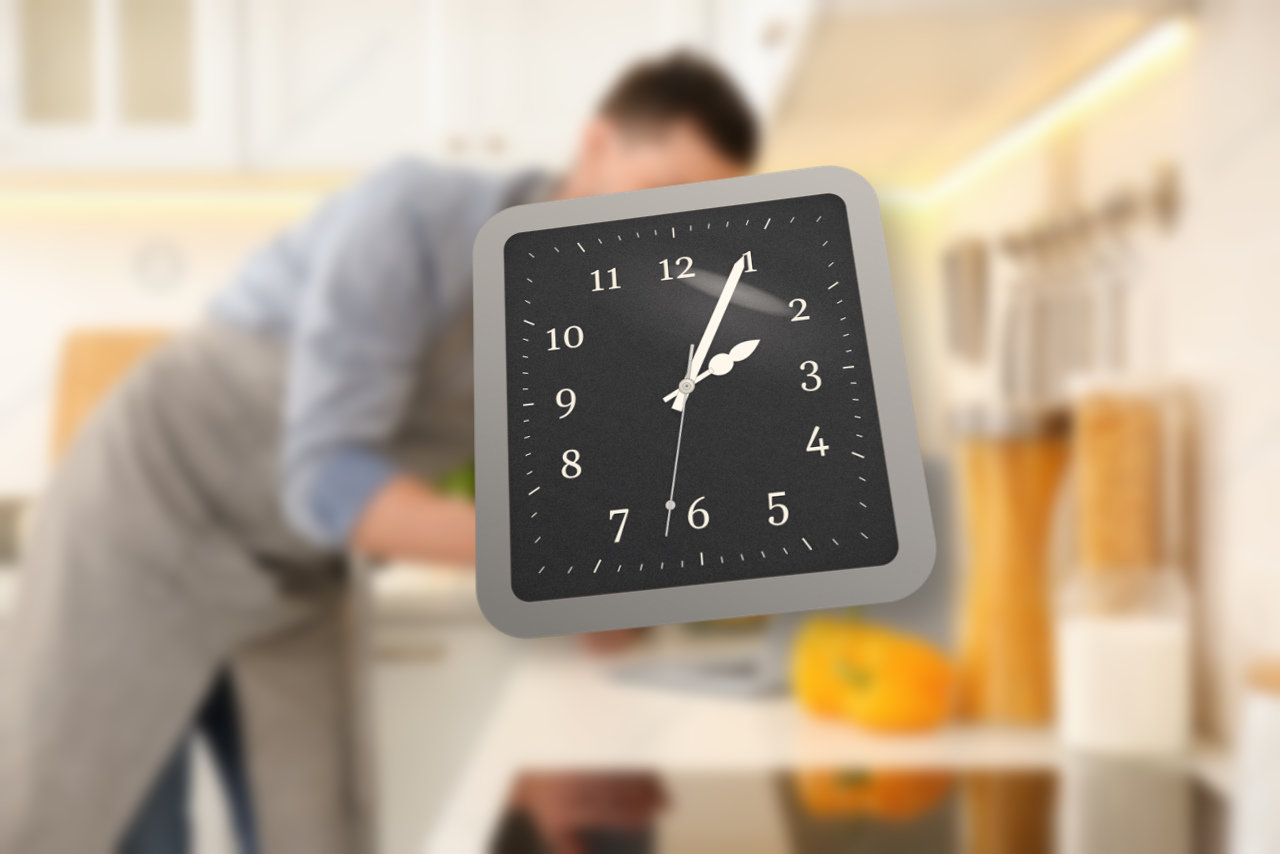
{"hour": 2, "minute": 4, "second": 32}
